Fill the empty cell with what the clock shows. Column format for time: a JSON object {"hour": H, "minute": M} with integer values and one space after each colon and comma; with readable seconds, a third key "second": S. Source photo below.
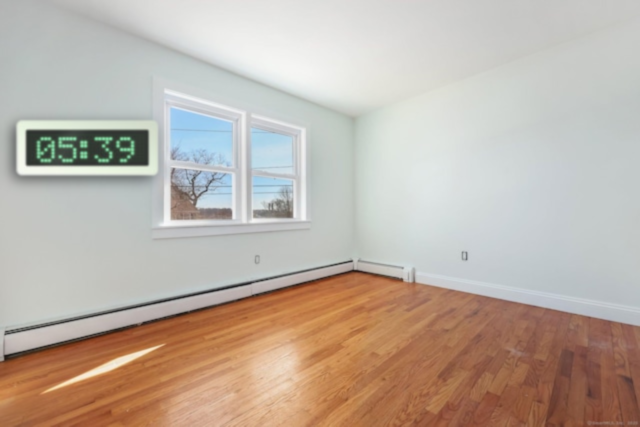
{"hour": 5, "minute": 39}
